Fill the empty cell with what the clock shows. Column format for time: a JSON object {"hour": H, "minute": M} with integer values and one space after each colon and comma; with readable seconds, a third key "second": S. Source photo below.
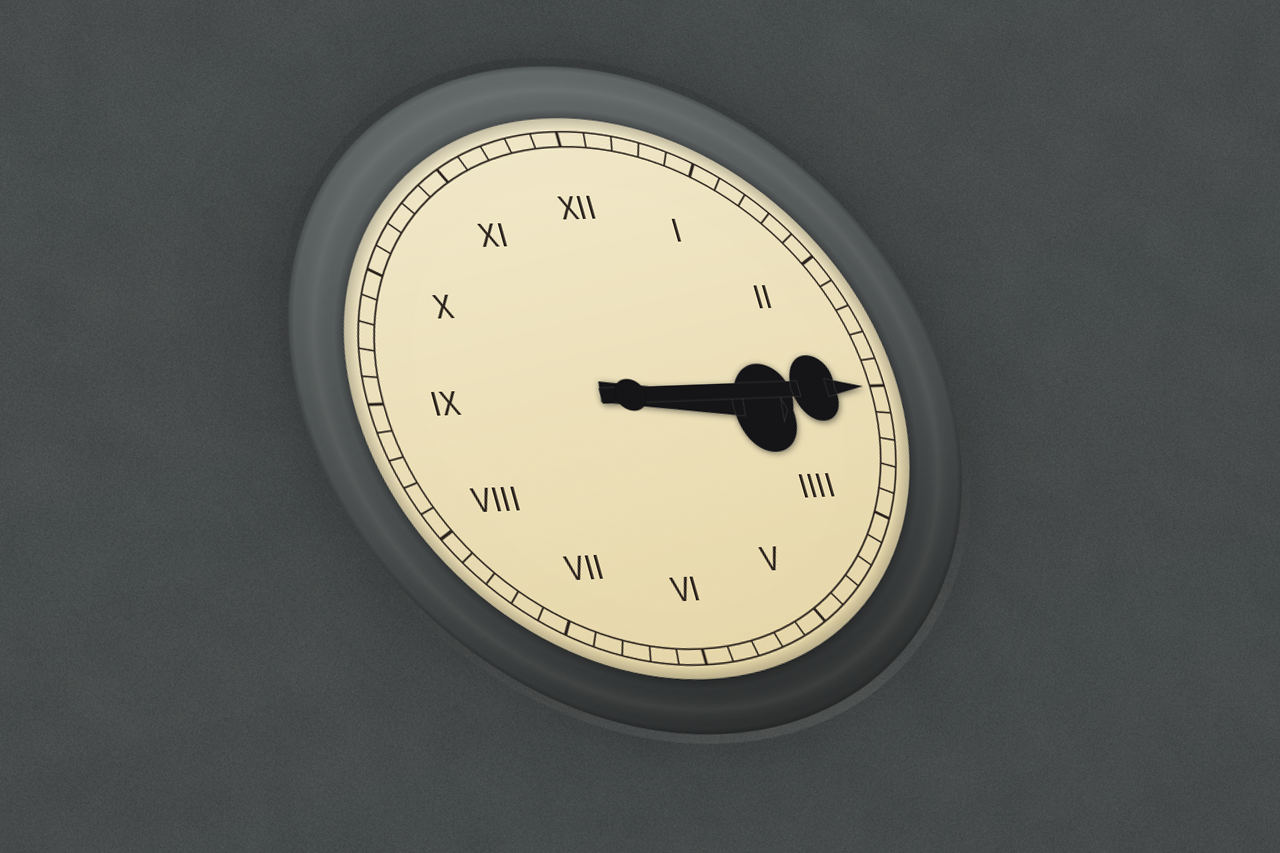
{"hour": 3, "minute": 15}
